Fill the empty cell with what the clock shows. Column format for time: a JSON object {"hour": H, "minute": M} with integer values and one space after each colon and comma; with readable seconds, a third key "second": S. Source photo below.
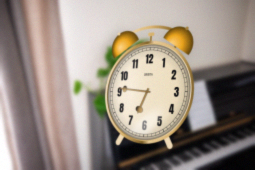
{"hour": 6, "minute": 46}
